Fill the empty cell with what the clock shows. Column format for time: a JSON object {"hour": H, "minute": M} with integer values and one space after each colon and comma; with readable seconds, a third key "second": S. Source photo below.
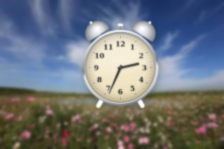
{"hour": 2, "minute": 34}
